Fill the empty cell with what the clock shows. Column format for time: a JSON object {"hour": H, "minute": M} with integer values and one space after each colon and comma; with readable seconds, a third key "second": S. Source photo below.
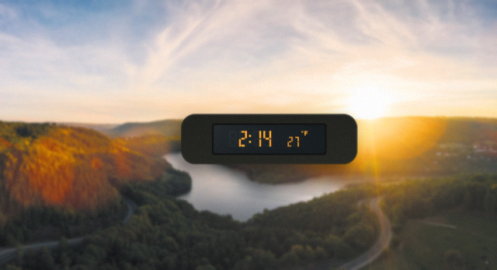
{"hour": 2, "minute": 14}
